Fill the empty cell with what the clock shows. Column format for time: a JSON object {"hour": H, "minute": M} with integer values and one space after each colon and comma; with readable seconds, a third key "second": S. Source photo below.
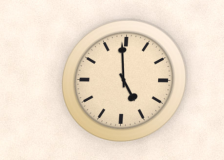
{"hour": 4, "minute": 59}
